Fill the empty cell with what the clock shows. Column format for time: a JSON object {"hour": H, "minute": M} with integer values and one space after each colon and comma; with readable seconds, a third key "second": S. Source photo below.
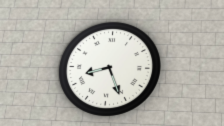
{"hour": 8, "minute": 26}
